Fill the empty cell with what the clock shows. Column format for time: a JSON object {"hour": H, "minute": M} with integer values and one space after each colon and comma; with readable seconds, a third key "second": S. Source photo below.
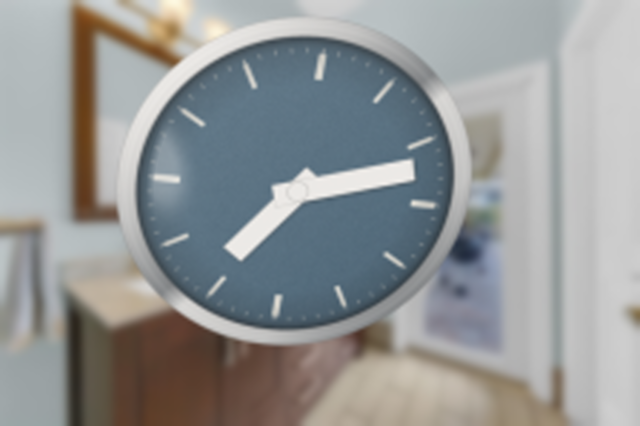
{"hour": 7, "minute": 12}
